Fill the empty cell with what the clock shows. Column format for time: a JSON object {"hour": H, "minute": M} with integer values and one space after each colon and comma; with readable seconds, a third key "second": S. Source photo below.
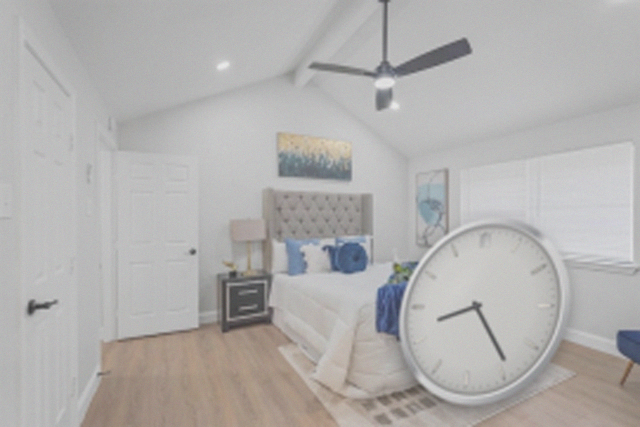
{"hour": 8, "minute": 24}
